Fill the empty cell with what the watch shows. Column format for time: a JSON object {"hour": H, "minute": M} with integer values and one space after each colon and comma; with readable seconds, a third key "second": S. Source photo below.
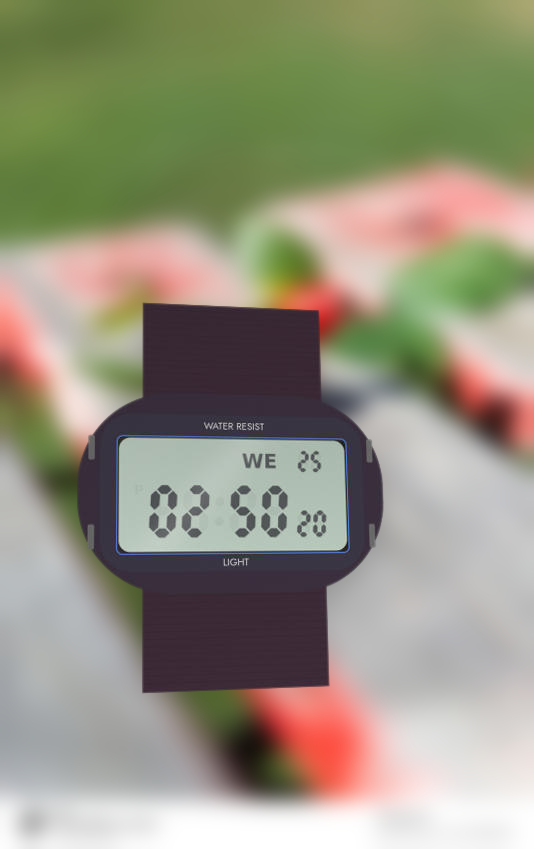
{"hour": 2, "minute": 50, "second": 20}
